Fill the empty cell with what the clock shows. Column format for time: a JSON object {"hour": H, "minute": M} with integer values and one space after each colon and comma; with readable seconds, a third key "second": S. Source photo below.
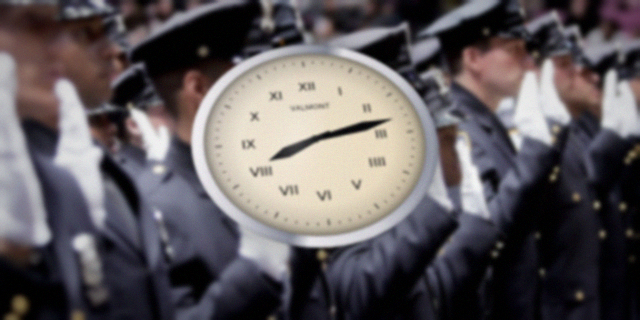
{"hour": 8, "minute": 13}
